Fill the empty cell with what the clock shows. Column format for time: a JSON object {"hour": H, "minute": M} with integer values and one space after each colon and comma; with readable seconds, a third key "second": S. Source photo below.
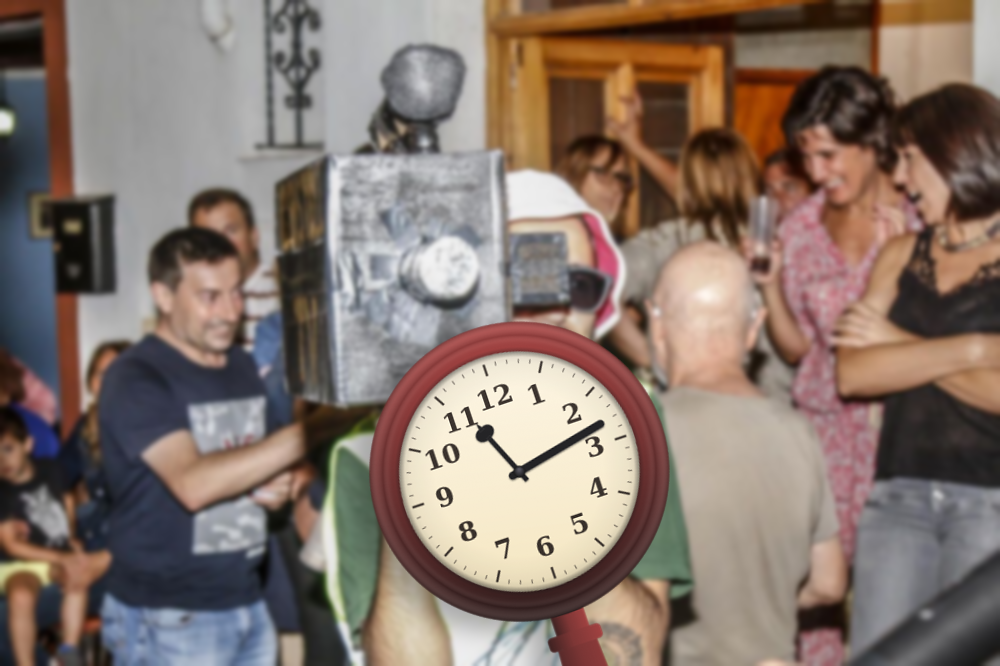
{"hour": 11, "minute": 13}
